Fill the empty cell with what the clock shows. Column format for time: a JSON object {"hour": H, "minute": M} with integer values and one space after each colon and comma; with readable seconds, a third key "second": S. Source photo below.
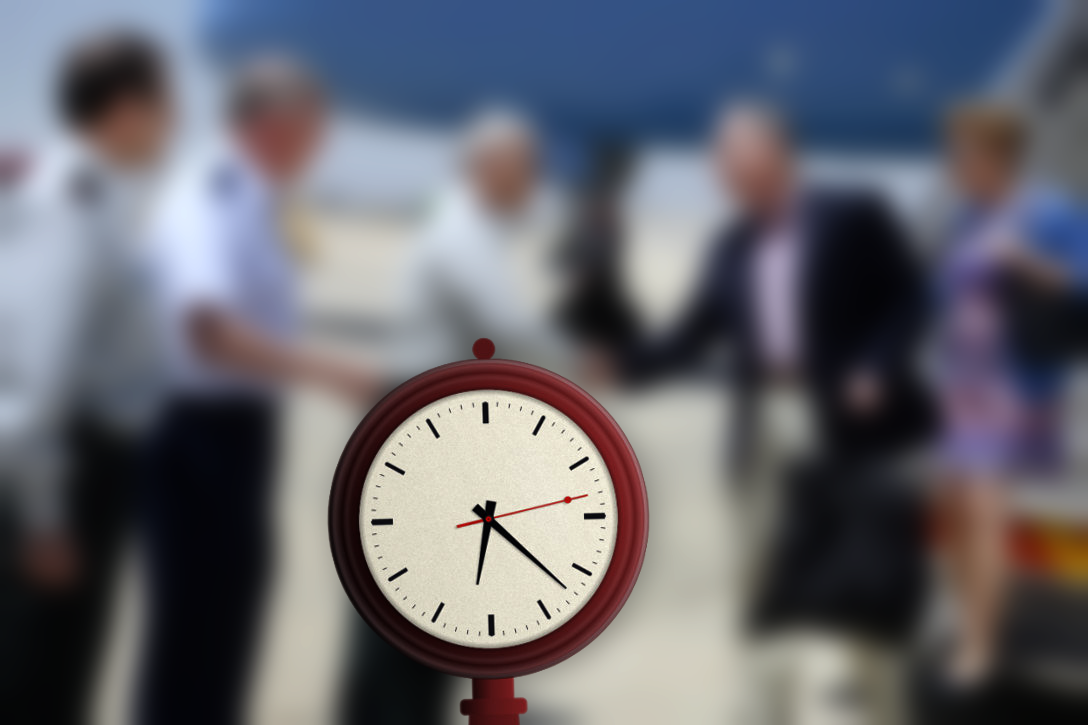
{"hour": 6, "minute": 22, "second": 13}
